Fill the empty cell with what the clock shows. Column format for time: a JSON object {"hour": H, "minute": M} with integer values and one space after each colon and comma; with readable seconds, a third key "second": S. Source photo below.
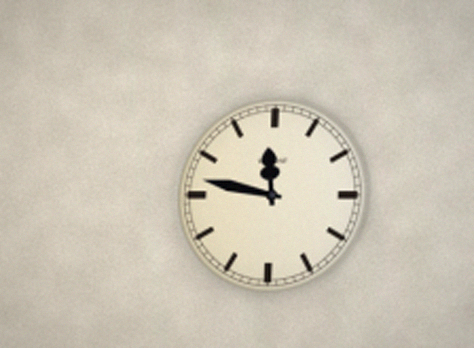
{"hour": 11, "minute": 47}
